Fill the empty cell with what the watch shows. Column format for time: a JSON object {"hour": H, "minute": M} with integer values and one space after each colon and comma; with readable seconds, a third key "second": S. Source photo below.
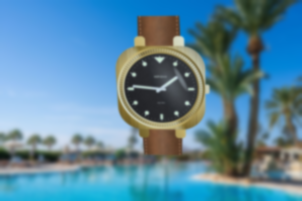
{"hour": 1, "minute": 46}
